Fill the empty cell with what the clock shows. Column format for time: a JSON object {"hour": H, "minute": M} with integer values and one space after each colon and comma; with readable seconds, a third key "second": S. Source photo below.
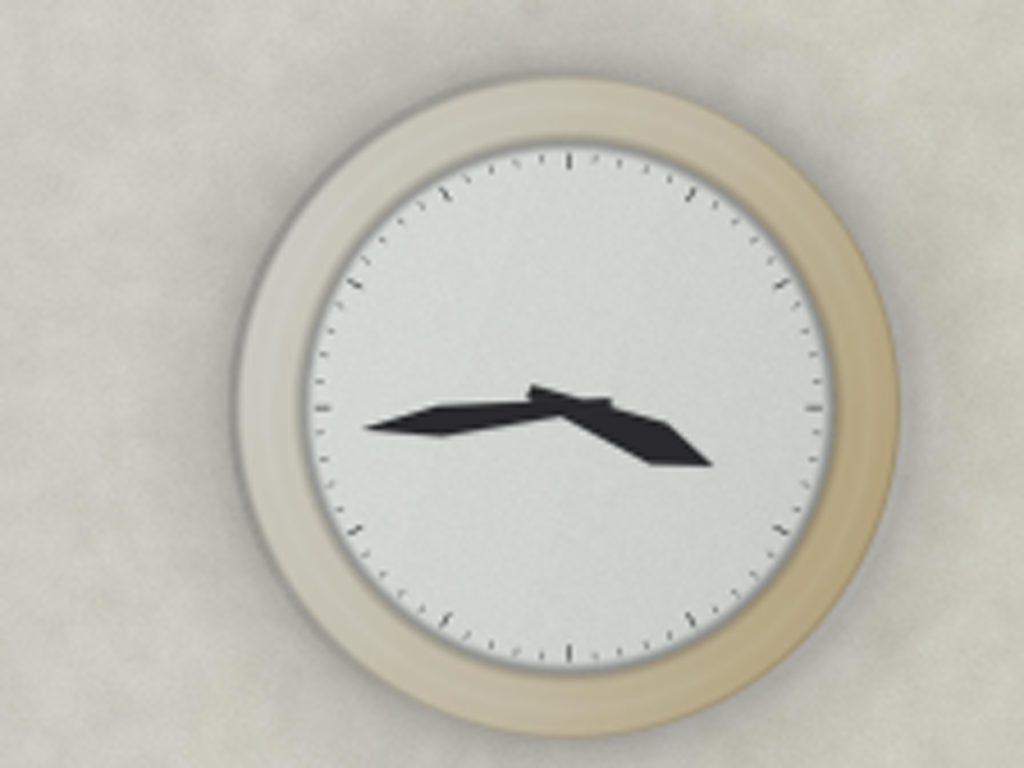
{"hour": 3, "minute": 44}
